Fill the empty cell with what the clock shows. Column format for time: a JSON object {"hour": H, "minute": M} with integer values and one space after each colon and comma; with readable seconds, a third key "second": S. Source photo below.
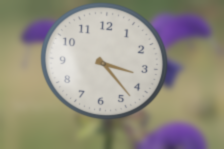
{"hour": 3, "minute": 23}
